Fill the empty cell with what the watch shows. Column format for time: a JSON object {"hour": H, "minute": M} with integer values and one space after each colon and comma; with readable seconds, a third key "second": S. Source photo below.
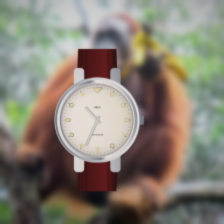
{"hour": 10, "minute": 34}
